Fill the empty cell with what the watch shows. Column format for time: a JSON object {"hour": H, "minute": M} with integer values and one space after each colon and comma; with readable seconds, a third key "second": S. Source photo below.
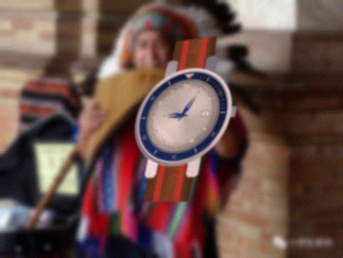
{"hour": 9, "minute": 5}
